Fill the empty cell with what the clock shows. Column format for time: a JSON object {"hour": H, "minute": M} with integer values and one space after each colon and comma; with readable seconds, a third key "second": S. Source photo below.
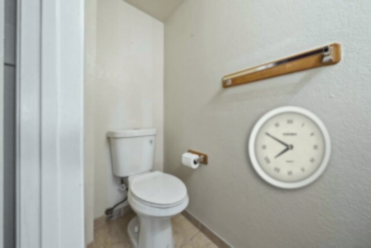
{"hour": 7, "minute": 50}
